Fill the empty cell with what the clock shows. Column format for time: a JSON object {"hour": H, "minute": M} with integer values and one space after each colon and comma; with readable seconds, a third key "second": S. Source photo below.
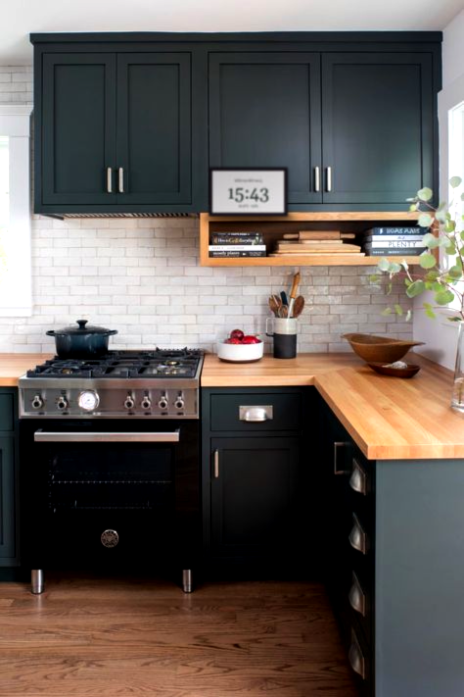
{"hour": 15, "minute": 43}
